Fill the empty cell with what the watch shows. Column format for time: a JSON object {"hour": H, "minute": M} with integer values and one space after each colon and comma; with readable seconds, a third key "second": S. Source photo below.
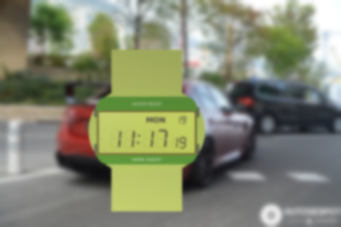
{"hour": 11, "minute": 17, "second": 19}
